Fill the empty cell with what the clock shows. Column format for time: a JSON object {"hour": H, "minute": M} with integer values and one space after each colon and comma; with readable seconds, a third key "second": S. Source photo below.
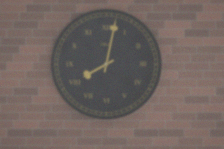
{"hour": 8, "minute": 2}
